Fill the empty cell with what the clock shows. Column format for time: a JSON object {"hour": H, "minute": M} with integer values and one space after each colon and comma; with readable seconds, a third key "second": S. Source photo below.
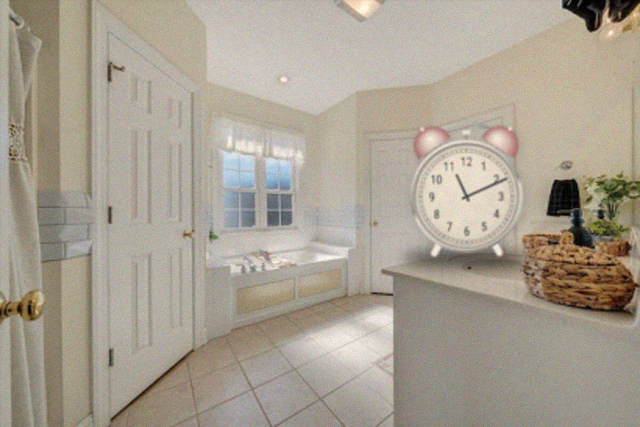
{"hour": 11, "minute": 11}
